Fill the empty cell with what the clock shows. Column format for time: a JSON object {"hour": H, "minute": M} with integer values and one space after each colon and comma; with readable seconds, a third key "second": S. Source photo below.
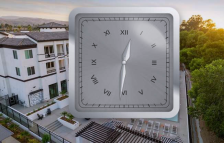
{"hour": 12, "minute": 31}
